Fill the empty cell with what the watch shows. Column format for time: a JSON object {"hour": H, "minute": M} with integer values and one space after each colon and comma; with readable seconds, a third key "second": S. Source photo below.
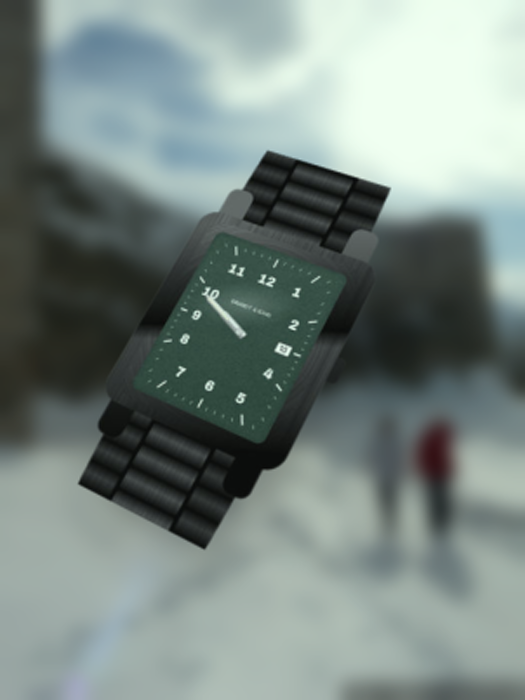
{"hour": 9, "minute": 49}
